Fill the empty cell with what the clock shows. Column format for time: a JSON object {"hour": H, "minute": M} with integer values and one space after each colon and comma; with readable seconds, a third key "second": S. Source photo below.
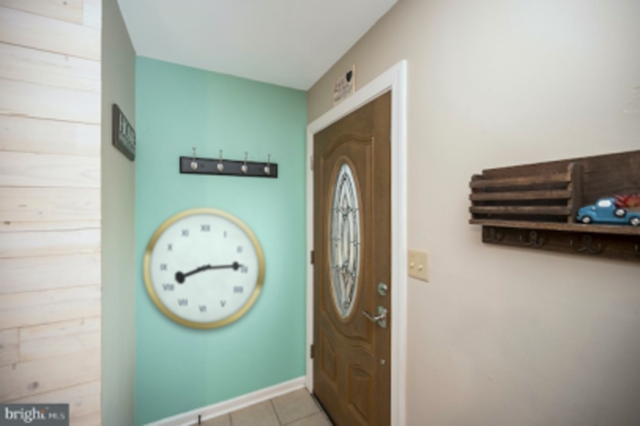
{"hour": 8, "minute": 14}
